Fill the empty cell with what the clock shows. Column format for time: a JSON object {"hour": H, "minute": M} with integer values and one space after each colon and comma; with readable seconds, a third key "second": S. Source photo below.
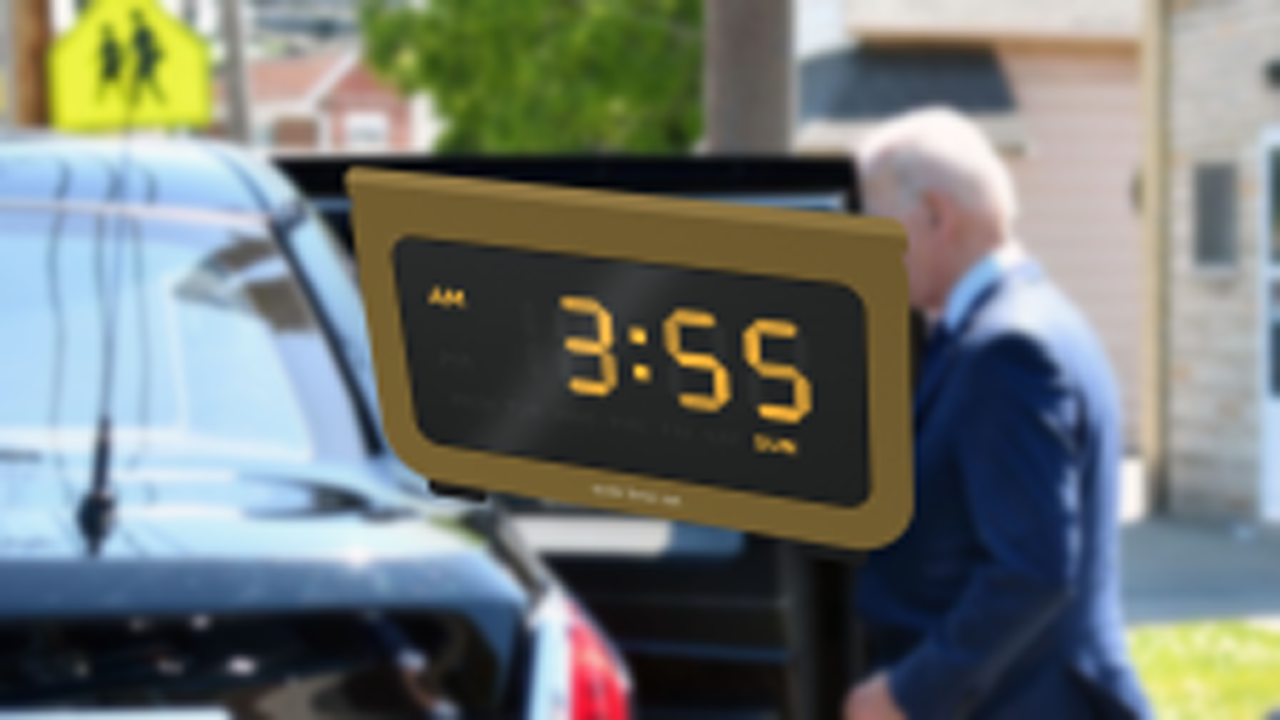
{"hour": 3, "minute": 55}
